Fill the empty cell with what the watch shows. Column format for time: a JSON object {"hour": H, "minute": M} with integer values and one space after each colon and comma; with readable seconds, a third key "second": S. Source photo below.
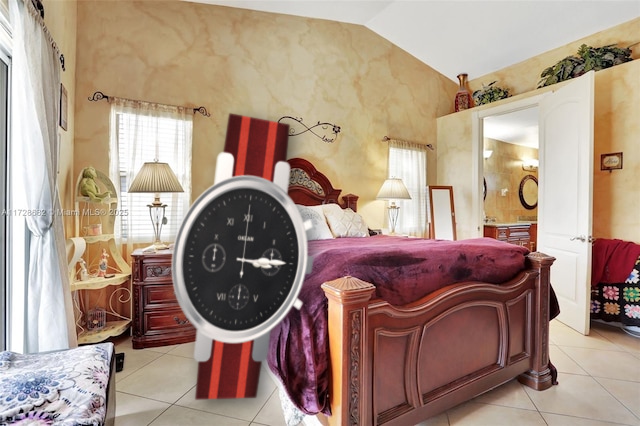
{"hour": 3, "minute": 15}
